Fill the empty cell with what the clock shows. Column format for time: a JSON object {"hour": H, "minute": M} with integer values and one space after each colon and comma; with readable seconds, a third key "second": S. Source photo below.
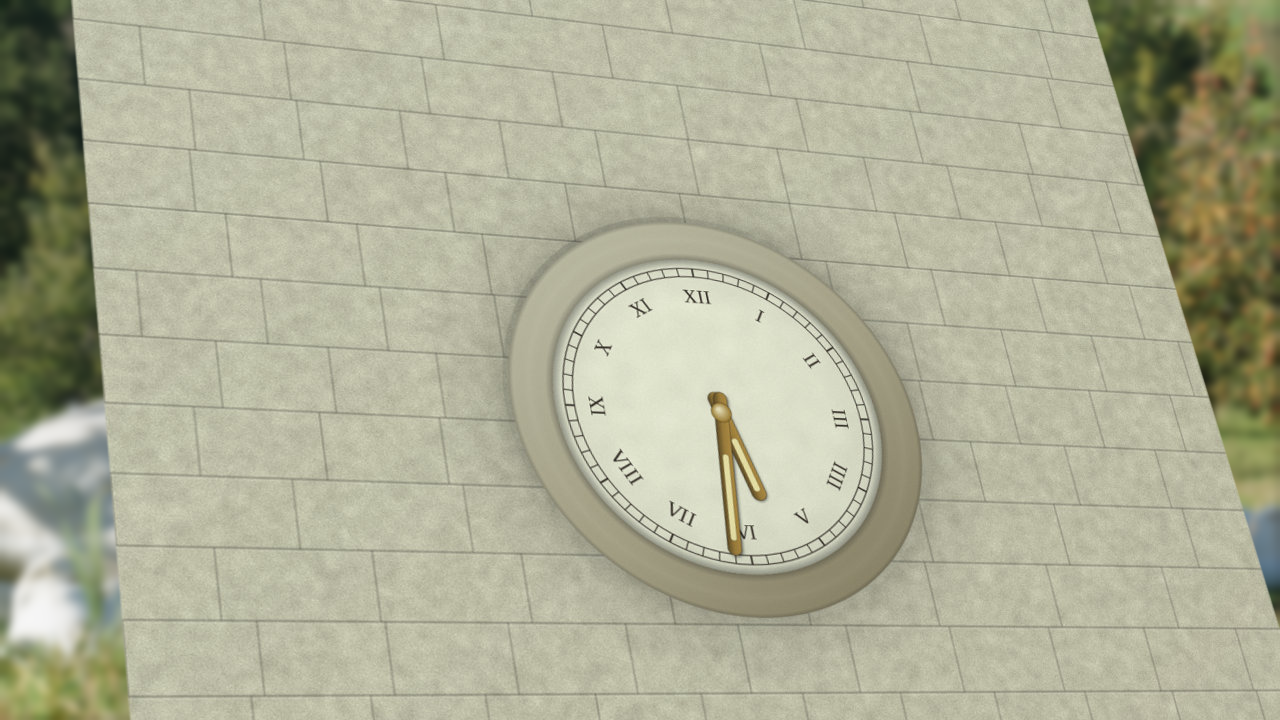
{"hour": 5, "minute": 31}
